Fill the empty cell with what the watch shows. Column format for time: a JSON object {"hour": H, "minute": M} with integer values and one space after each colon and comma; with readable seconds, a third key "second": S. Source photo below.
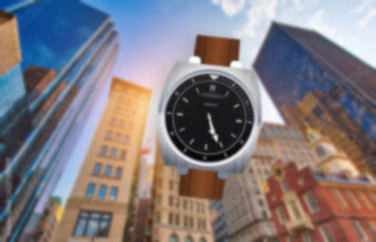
{"hour": 5, "minute": 26}
